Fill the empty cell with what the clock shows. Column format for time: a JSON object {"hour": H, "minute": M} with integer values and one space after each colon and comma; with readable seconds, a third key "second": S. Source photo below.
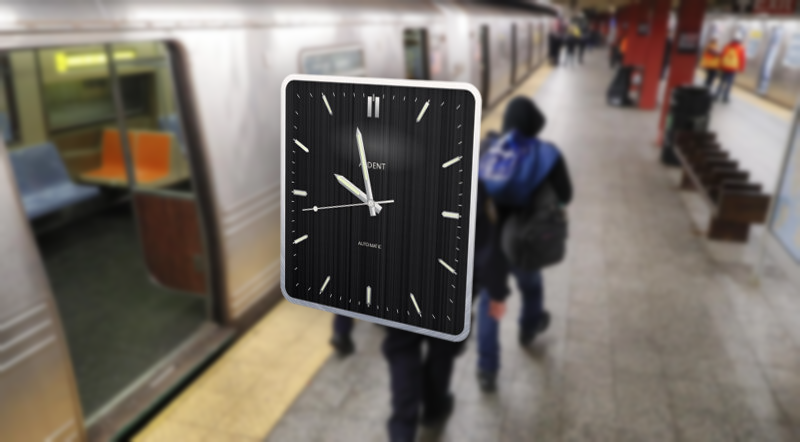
{"hour": 9, "minute": 57, "second": 43}
